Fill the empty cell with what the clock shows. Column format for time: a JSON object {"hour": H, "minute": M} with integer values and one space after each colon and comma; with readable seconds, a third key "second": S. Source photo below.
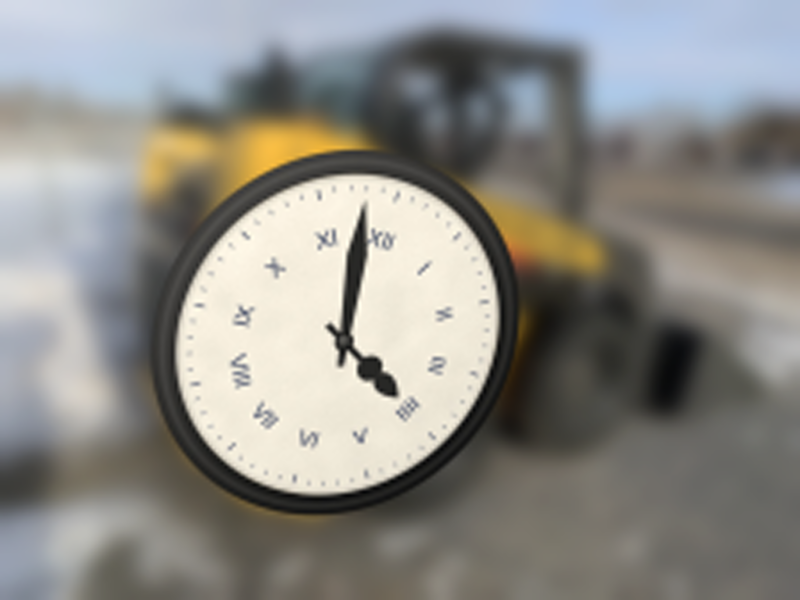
{"hour": 3, "minute": 58}
